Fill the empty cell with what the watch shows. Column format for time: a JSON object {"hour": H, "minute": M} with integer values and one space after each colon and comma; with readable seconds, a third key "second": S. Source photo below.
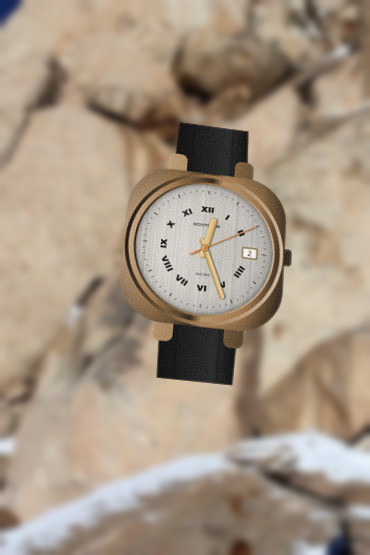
{"hour": 12, "minute": 26, "second": 10}
